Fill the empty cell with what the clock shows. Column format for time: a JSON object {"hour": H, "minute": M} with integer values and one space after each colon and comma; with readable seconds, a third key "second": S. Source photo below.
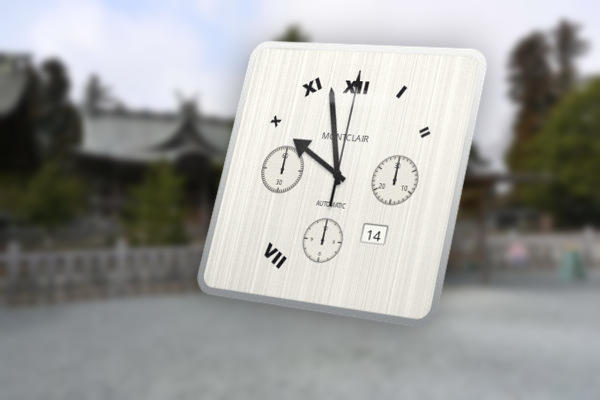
{"hour": 9, "minute": 57}
